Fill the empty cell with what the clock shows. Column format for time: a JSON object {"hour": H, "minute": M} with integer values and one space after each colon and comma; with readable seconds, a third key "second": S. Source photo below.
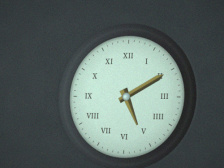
{"hour": 5, "minute": 10}
